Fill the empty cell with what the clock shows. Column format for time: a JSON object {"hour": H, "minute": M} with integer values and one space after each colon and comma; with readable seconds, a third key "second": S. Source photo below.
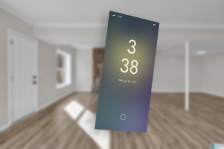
{"hour": 3, "minute": 38}
